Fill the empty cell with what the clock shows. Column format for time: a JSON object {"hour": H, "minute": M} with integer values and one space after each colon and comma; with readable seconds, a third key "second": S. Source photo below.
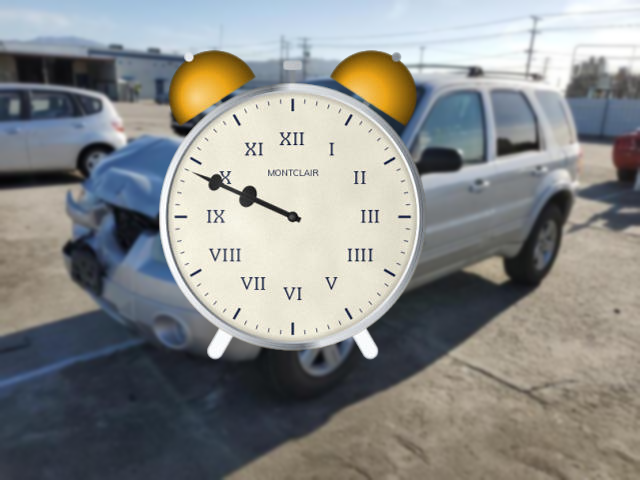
{"hour": 9, "minute": 49}
